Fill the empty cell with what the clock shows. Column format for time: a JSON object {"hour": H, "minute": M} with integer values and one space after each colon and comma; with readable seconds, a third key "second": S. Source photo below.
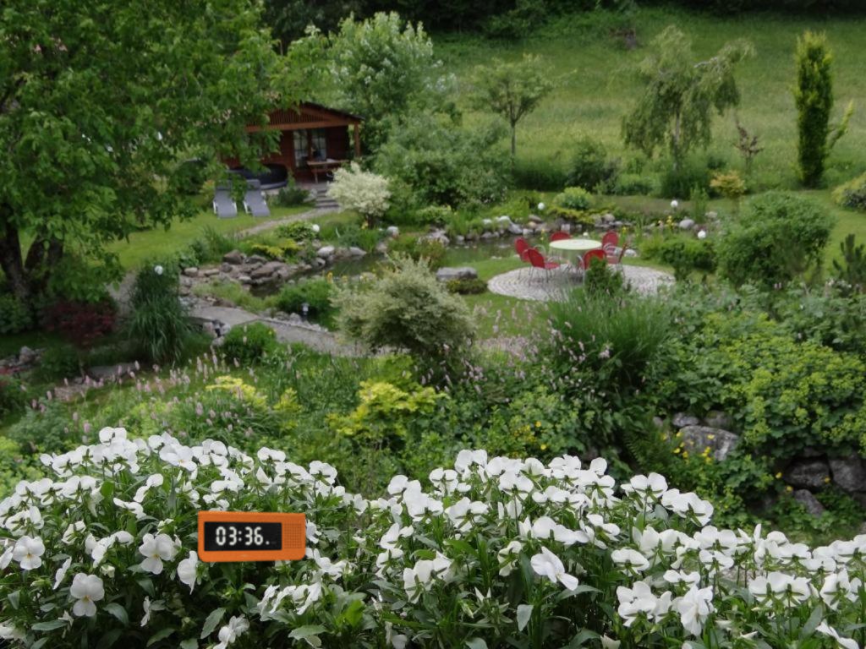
{"hour": 3, "minute": 36}
